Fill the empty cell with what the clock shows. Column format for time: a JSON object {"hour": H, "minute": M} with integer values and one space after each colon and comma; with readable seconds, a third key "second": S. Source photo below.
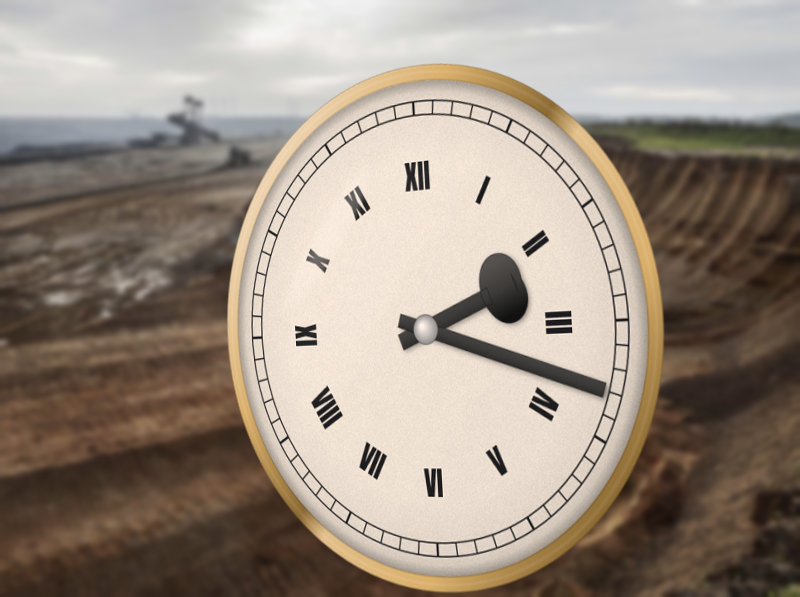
{"hour": 2, "minute": 18}
